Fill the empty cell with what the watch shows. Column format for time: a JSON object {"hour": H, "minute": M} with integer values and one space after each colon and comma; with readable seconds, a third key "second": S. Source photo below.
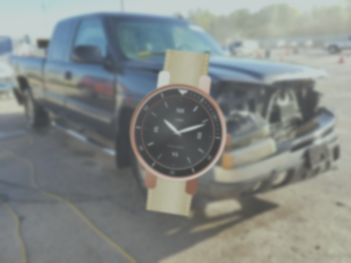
{"hour": 10, "minute": 11}
